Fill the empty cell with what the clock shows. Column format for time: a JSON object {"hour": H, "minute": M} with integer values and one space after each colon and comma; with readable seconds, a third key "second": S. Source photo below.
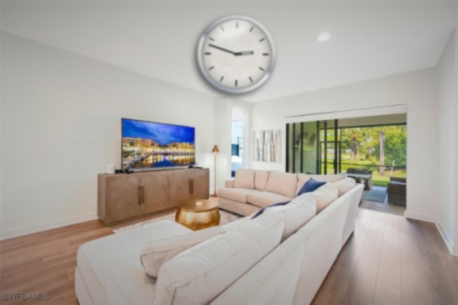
{"hour": 2, "minute": 48}
